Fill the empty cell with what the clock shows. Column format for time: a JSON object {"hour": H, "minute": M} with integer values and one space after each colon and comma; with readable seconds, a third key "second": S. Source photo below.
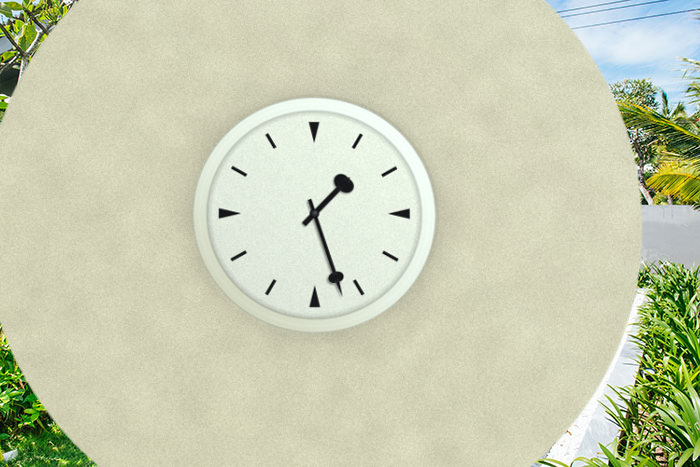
{"hour": 1, "minute": 27}
